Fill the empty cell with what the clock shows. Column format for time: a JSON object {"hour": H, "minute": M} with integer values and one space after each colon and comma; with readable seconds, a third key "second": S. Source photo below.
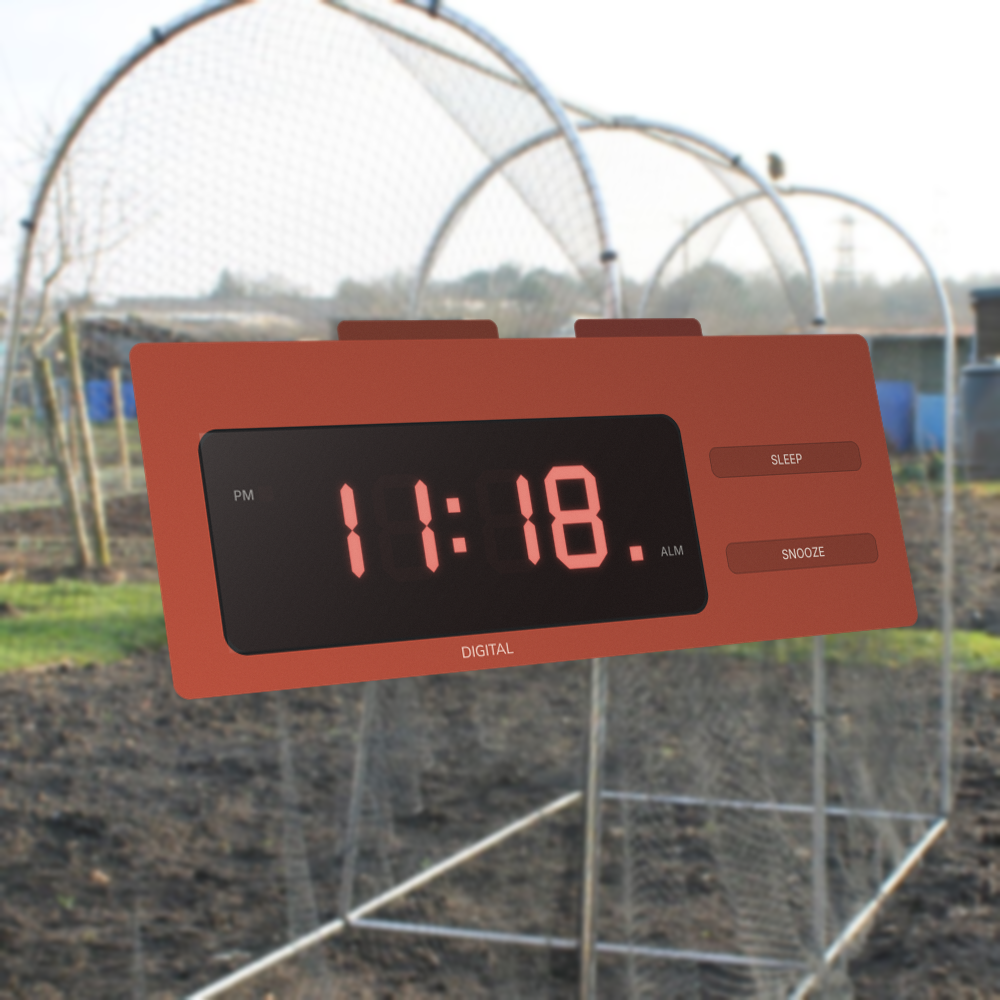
{"hour": 11, "minute": 18}
